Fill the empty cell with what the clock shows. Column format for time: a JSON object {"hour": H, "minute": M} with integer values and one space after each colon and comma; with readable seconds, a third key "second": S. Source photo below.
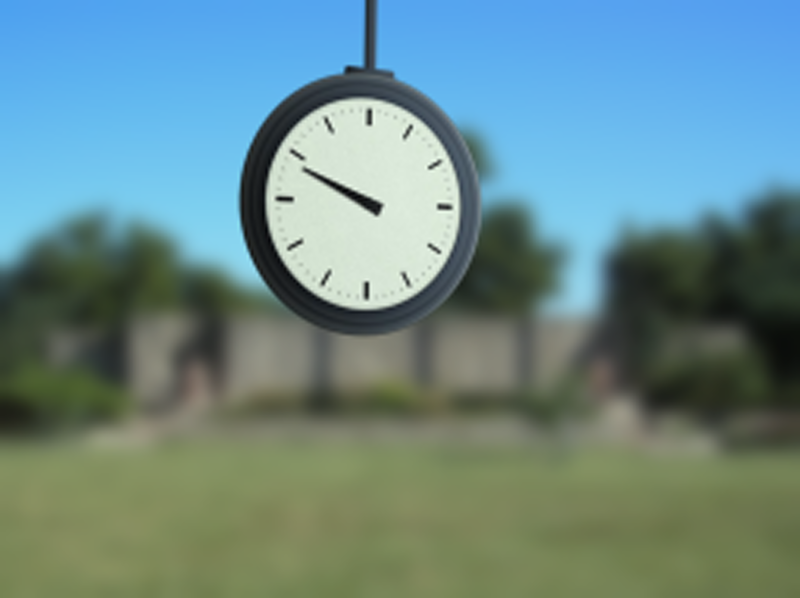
{"hour": 9, "minute": 49}
